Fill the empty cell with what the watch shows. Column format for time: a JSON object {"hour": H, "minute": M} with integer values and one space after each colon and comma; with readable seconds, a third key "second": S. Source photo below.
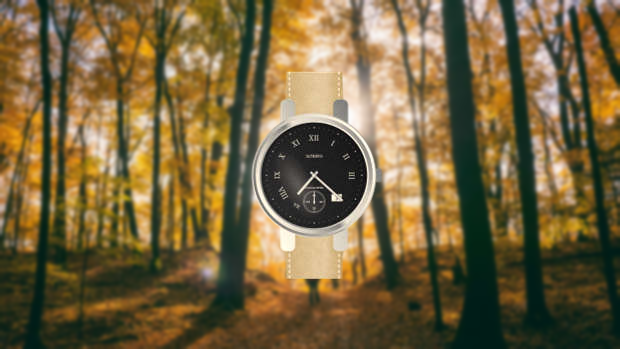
{"hour": 7, "minute": 22}
